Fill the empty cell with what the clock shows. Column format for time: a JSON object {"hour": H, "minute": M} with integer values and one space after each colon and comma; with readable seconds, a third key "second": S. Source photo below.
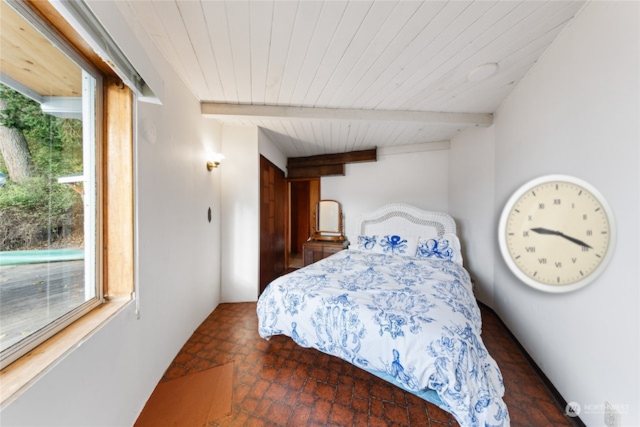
{"hour": 9, "minute": 19}
